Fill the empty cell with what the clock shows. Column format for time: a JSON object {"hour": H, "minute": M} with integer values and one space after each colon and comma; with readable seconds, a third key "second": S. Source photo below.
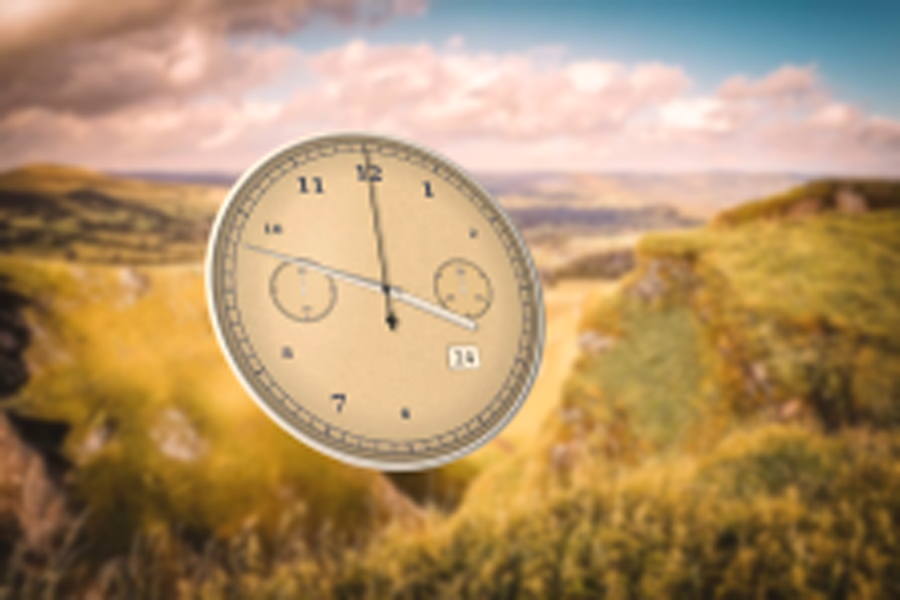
{"hour": 3, "minute": 48}
